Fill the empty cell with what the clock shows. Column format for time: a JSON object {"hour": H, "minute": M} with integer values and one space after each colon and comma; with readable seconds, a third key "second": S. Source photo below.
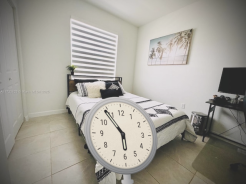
{"hour": 5, "minute": 54}
